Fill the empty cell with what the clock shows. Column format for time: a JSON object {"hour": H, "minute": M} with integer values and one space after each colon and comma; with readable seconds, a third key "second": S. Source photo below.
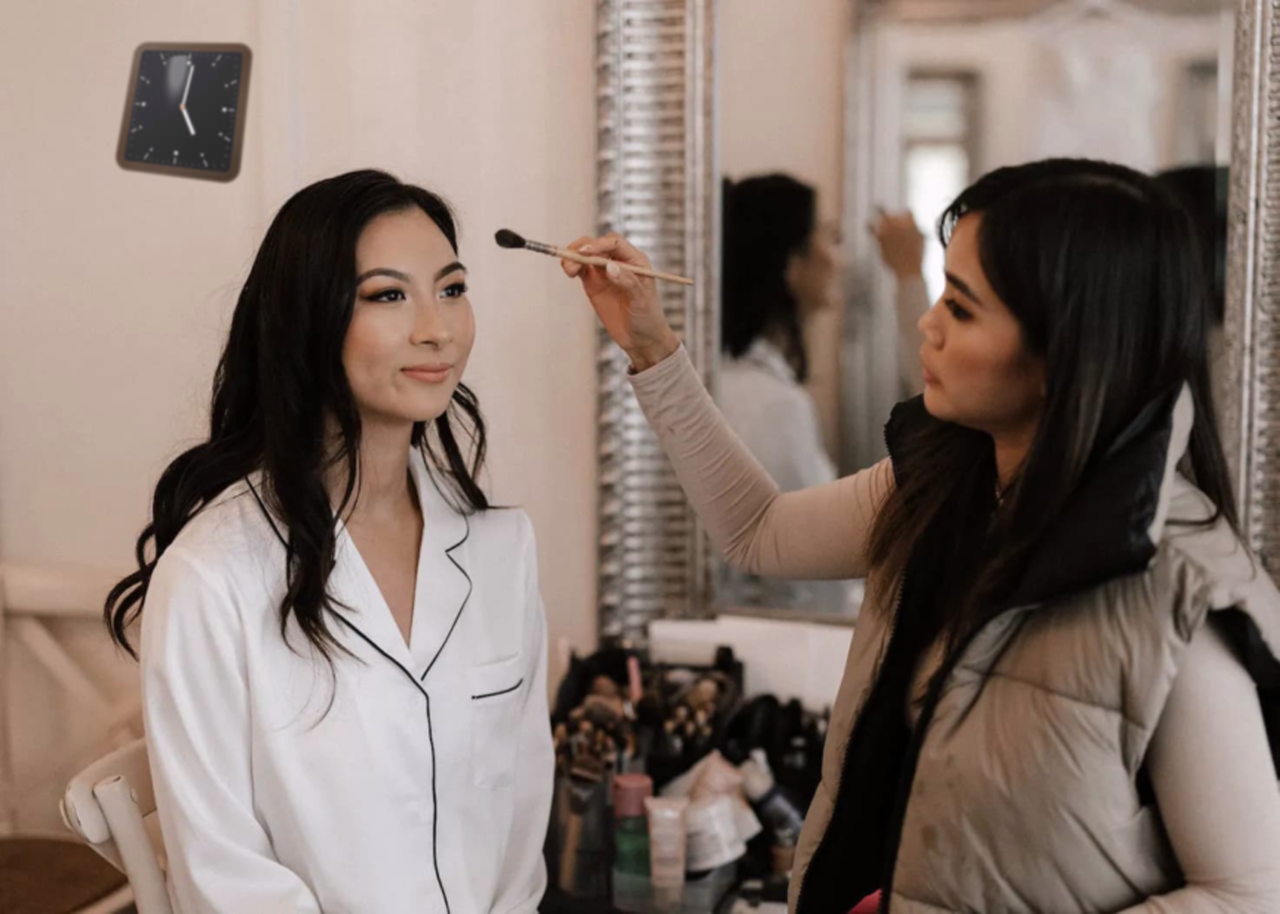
{"hour": 5, "minute": 1}
